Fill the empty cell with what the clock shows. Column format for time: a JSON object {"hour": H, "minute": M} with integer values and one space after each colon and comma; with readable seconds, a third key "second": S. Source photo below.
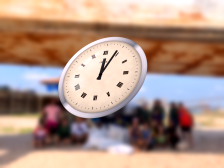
{"hour": 12, "minute": 4}
